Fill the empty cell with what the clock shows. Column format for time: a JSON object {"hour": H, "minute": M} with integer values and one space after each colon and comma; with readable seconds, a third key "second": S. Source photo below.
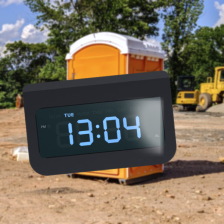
{"hour": 13, "minute": 4}
